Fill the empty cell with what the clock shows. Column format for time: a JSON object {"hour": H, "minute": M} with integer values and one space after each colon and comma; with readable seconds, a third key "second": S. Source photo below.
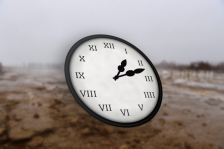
{"hour": 1, "minute": 12}
